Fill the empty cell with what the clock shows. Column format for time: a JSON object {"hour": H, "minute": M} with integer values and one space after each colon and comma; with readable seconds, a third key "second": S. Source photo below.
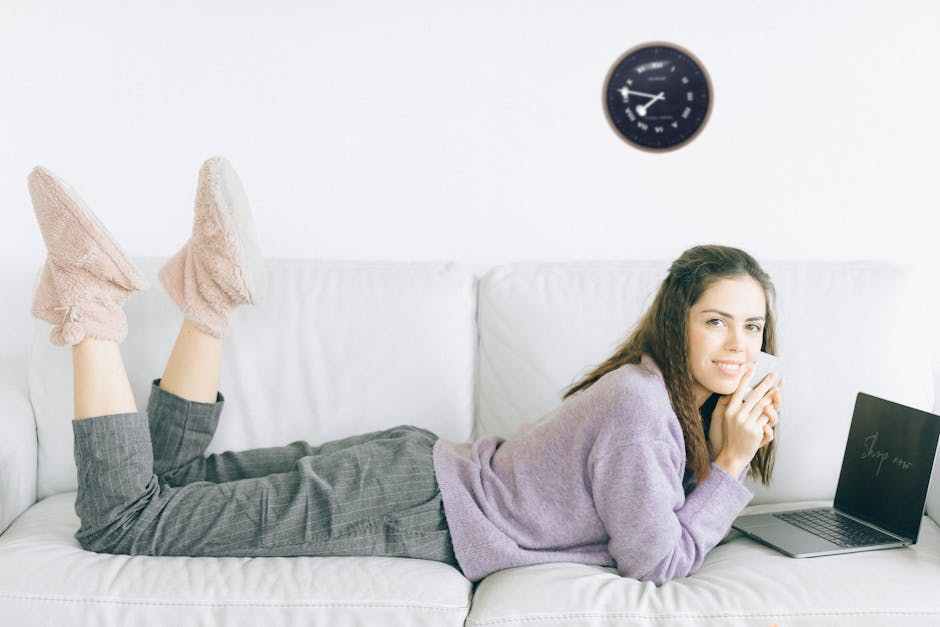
{"hour": 7, "minute": 47}
